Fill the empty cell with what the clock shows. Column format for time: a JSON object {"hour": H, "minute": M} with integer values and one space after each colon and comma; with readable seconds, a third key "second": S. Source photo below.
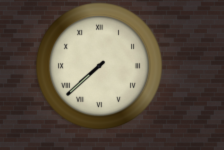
{"hour": 7, "minute": 38}
